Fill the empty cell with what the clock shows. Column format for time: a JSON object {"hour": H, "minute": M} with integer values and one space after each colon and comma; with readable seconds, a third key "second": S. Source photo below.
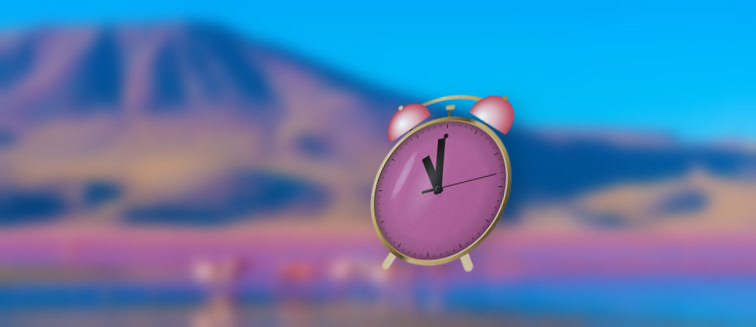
{"hour": 10, "minute": 59, "second": 13}
